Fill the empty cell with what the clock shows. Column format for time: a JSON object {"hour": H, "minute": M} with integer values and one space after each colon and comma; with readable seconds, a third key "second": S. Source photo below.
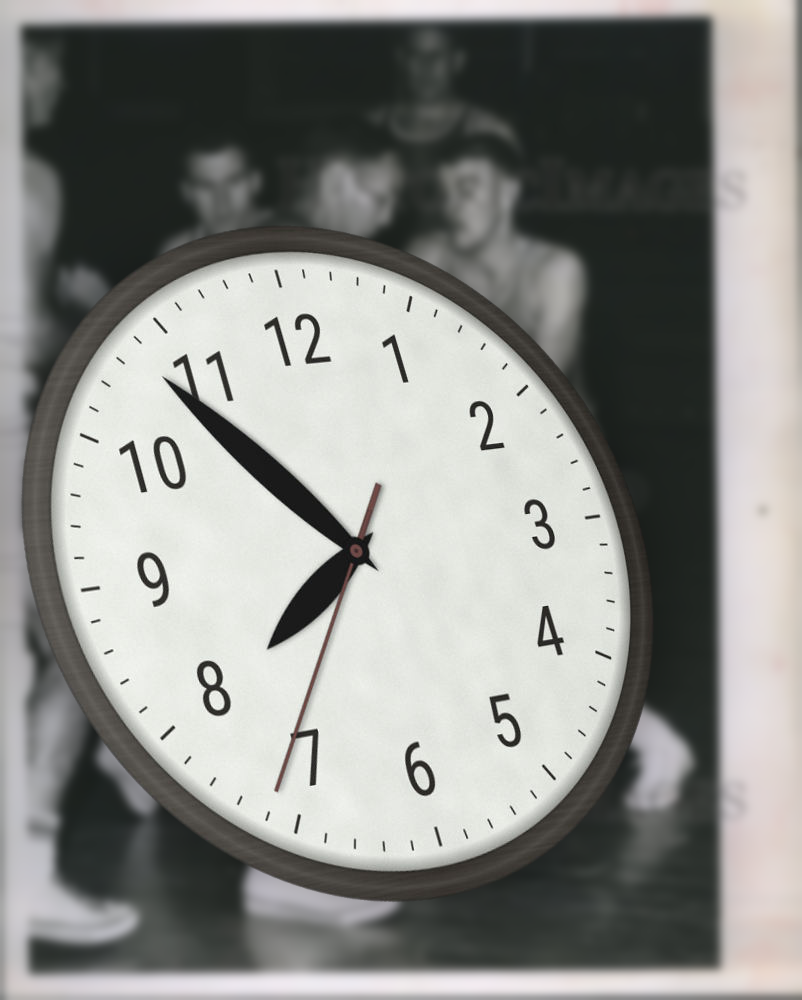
{"hour": 7, "minute": 53, "second": 36}
